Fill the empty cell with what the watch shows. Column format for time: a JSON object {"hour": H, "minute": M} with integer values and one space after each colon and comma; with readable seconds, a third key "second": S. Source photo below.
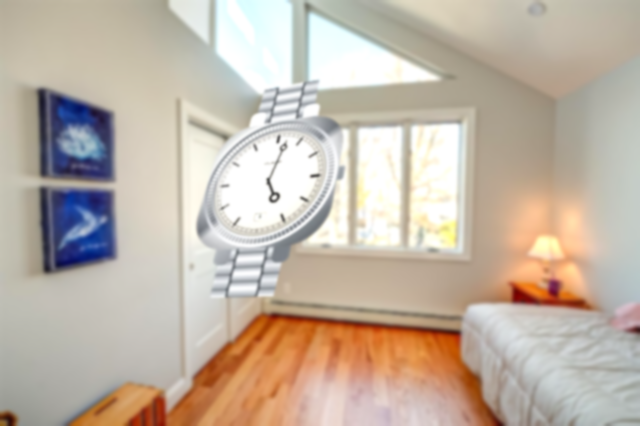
{"hour": 5, "minute": 2}
